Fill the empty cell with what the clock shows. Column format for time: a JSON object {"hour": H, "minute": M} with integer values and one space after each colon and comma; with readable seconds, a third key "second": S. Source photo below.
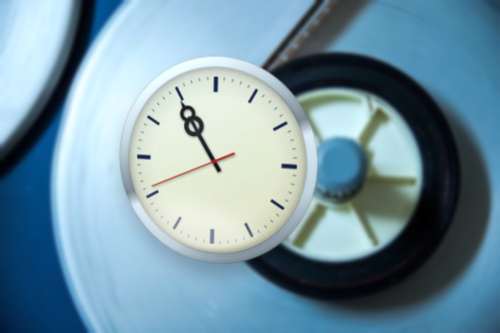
{"hour": 10, "minute": 54, "second": 41}
